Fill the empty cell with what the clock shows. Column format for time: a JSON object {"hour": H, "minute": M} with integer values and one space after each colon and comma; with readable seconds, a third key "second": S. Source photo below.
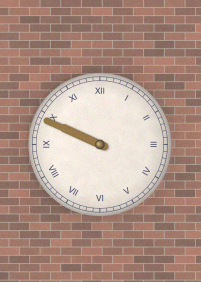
{"hour": 9, "minute": 49}
